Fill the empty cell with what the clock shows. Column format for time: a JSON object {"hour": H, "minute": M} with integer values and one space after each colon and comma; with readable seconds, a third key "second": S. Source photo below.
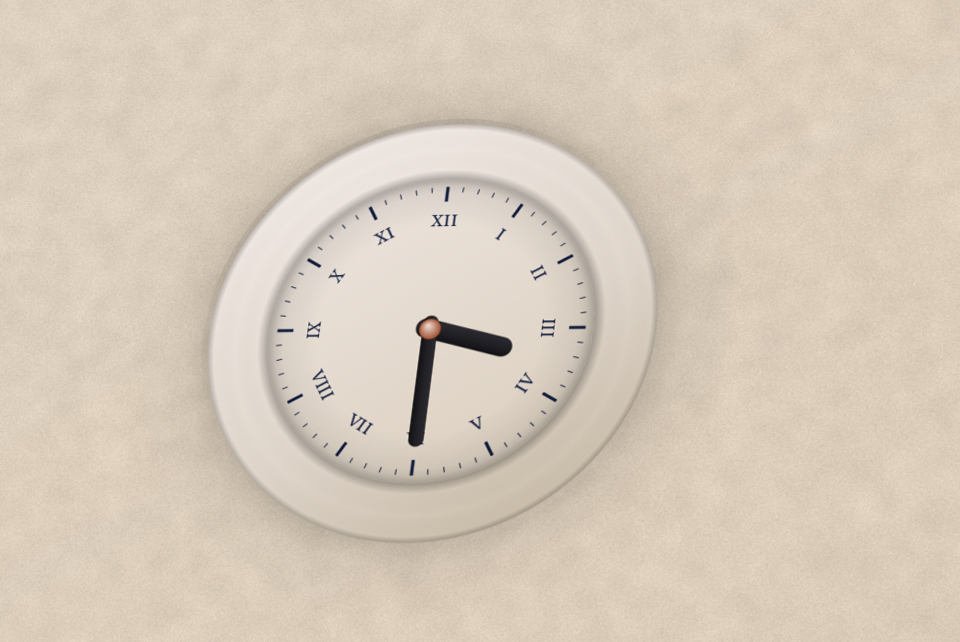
{"hour": 3, "minute": 30}
